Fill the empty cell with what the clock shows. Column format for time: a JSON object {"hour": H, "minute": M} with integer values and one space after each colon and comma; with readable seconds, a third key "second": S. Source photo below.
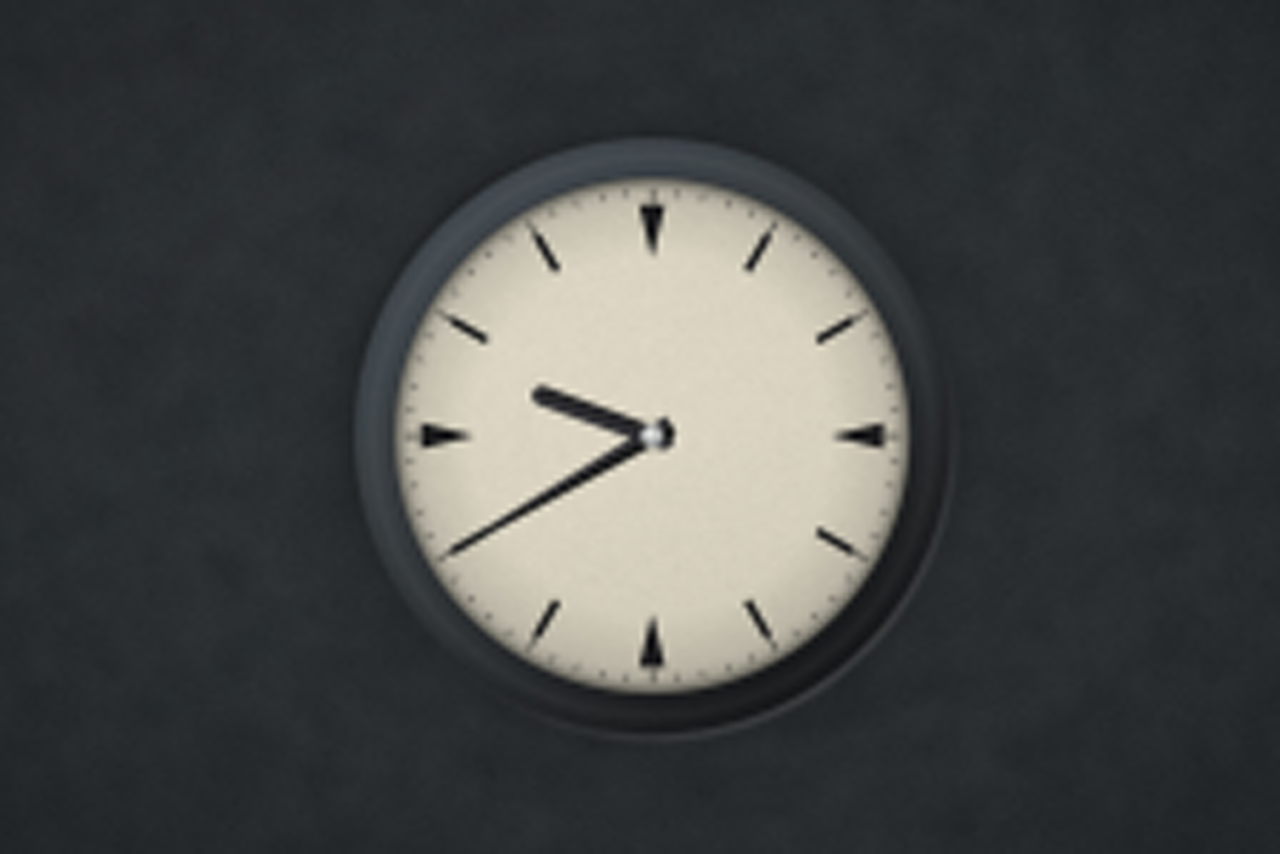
{"hour": 9, "minute": 40}
